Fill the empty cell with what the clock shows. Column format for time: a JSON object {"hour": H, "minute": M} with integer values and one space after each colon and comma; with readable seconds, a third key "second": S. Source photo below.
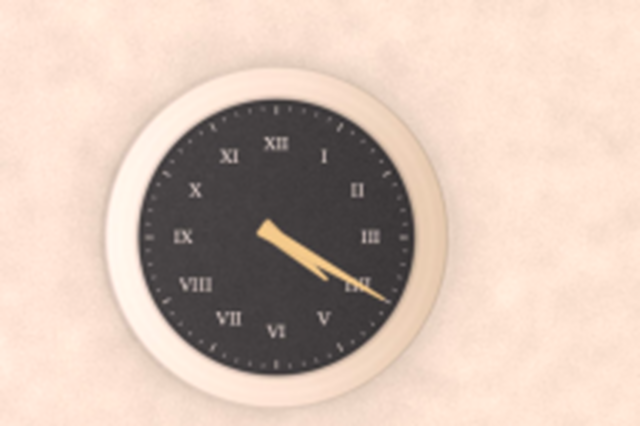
{"hour": 4, "minute": 20}
